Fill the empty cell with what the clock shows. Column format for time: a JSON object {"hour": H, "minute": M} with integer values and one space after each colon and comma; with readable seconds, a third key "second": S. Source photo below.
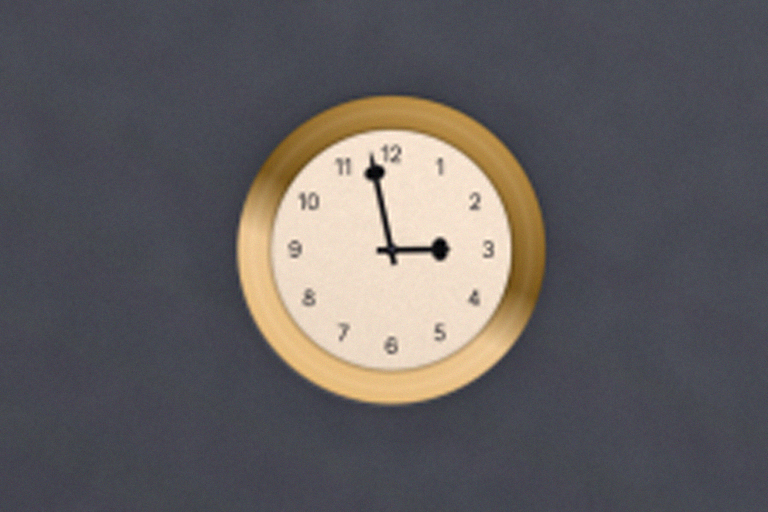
{"hour": 2, "minute": 58}
